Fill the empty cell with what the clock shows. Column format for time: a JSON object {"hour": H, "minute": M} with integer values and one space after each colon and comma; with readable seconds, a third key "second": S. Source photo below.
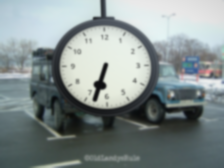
{"hour": 6, "minute": 33}
